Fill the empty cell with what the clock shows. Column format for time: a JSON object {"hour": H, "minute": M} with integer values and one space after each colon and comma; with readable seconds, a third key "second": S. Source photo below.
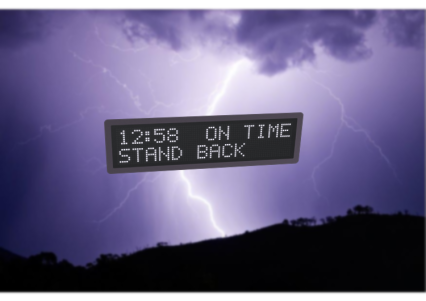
{"hour": 12, "minute": 58}
